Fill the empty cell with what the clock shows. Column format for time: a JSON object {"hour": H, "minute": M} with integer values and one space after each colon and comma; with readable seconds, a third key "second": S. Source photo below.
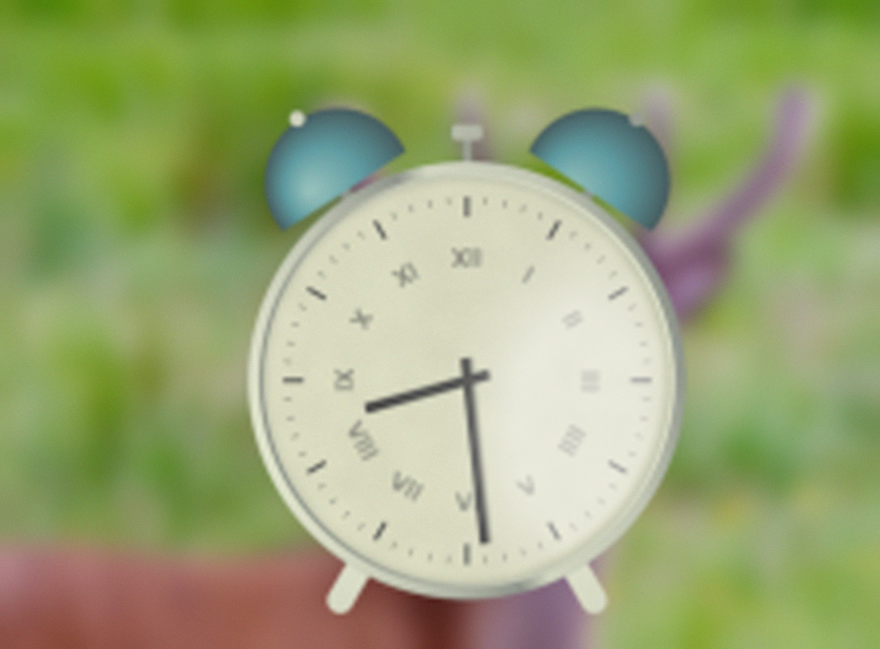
{"hour": 8, "minute": 29}
